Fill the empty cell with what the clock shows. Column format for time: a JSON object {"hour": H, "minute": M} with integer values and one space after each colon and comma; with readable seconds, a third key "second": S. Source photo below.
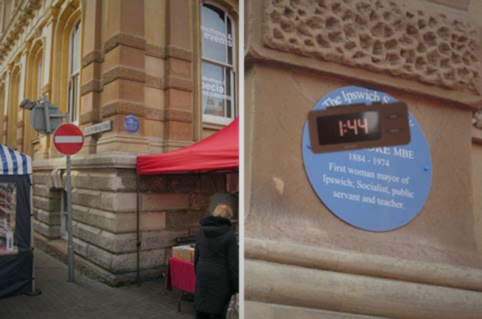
{"hour": 1, "minute": 44}
